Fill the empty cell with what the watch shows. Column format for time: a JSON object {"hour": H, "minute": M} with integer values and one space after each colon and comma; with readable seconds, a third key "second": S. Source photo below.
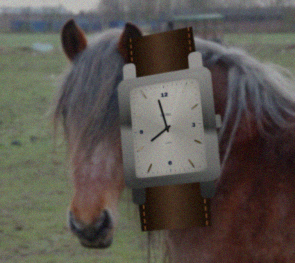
{"hour": 7, "minute": 58}
